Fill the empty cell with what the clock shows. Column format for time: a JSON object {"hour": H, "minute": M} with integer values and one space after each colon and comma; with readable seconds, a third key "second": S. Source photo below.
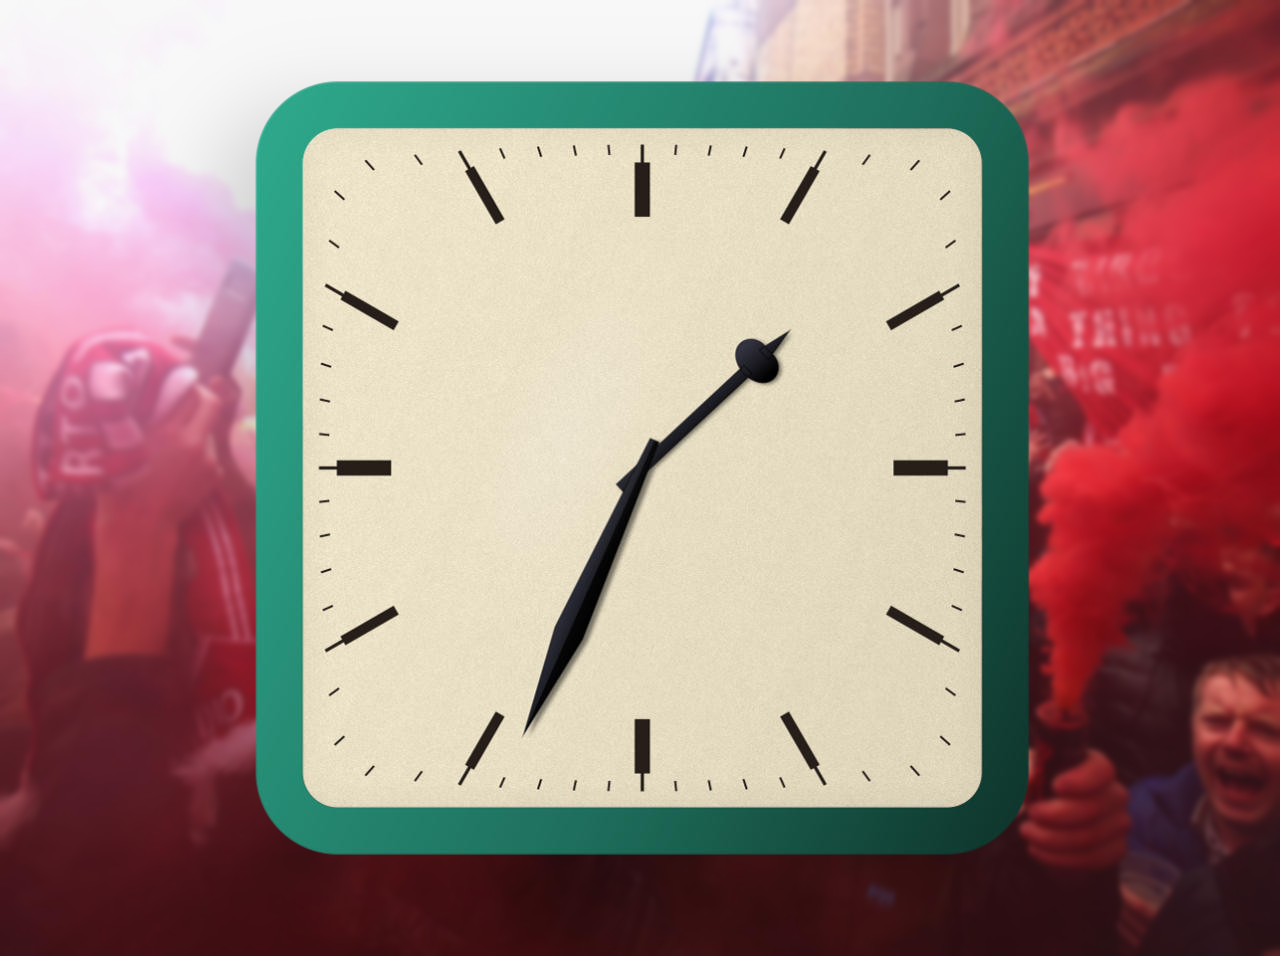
{"hour": 1, "minute": 34}
